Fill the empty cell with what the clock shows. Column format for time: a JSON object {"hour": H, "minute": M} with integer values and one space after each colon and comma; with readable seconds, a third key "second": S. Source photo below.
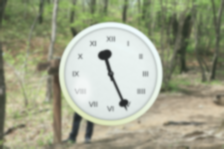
{"hour": 11, "minute": 26}
